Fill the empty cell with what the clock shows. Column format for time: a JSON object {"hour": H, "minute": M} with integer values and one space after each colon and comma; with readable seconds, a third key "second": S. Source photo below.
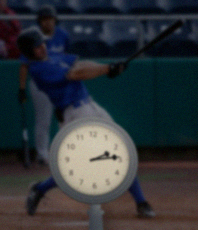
{"hour": 2, "minute": 14}
